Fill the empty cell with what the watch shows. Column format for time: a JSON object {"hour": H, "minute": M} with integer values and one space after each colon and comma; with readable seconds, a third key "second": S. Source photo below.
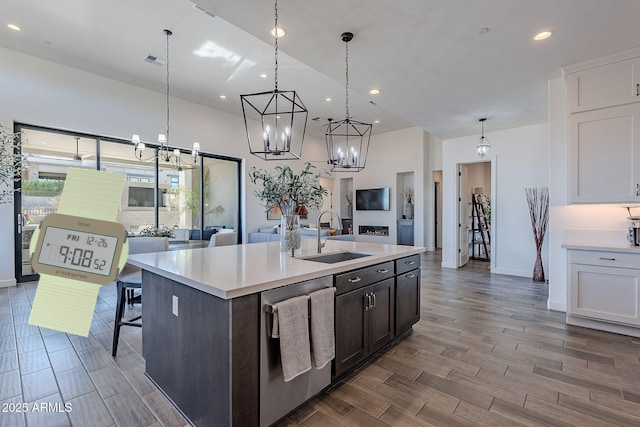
{"hour": 9, "minute": 8, "second": 52}
